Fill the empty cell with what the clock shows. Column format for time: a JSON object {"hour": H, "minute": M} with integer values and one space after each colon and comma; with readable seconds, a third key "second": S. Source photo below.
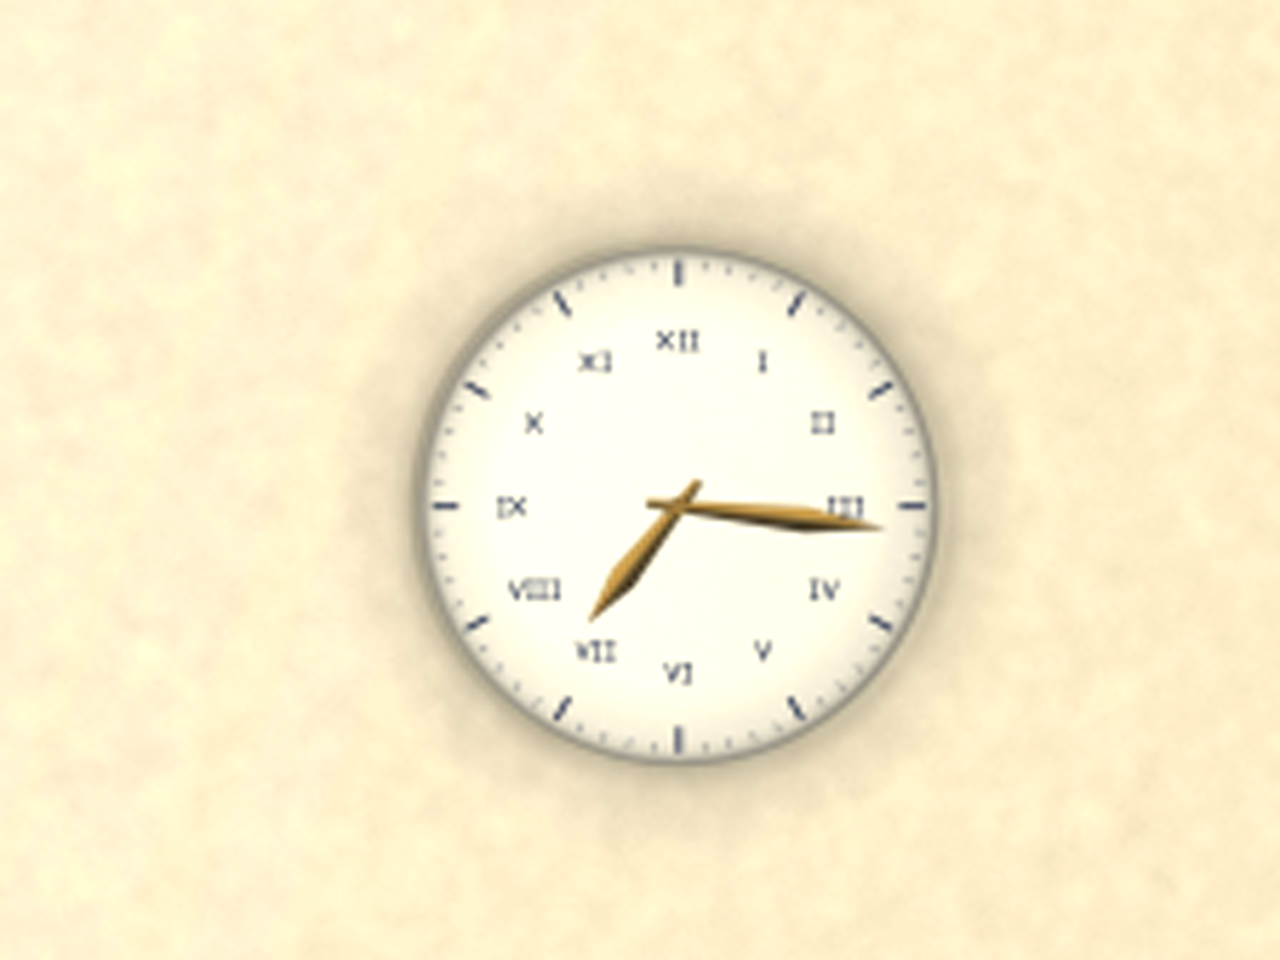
{"hour": 7, "minute": 16}
